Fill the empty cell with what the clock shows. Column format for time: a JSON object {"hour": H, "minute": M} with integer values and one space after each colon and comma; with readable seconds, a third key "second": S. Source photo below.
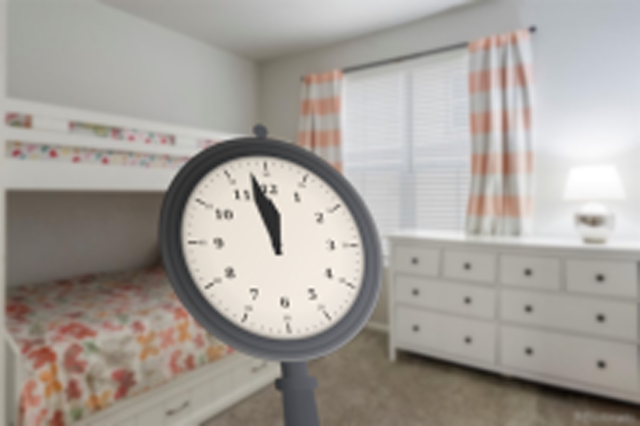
{"hour": 11, "minute": 58}
